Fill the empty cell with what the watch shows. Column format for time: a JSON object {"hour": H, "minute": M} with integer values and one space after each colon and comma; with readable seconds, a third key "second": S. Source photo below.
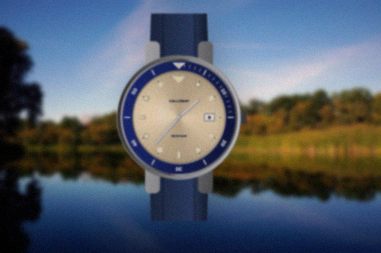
{"hour": 1, "minute": 37}
